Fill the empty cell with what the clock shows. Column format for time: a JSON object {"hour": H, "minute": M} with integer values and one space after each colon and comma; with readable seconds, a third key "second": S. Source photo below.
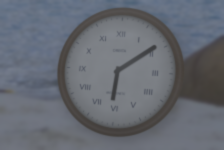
{"hour": 6, "minute": 9}
